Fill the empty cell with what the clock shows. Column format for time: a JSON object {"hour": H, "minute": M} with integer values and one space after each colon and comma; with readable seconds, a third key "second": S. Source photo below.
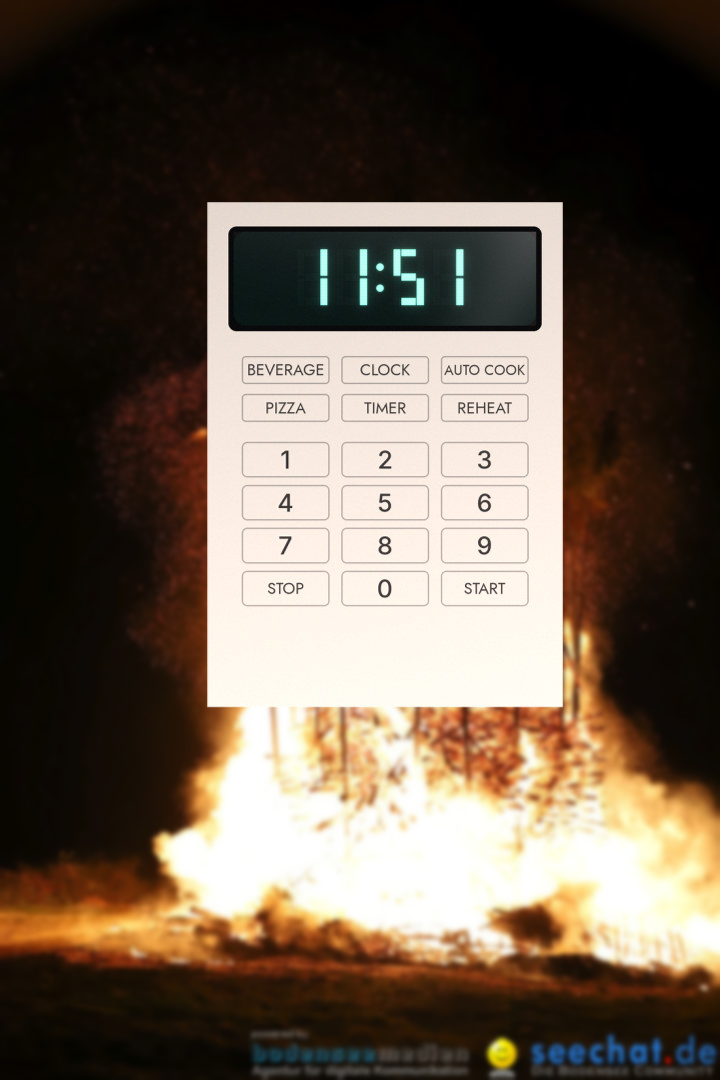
{"hour": 11, "minute": 51}
